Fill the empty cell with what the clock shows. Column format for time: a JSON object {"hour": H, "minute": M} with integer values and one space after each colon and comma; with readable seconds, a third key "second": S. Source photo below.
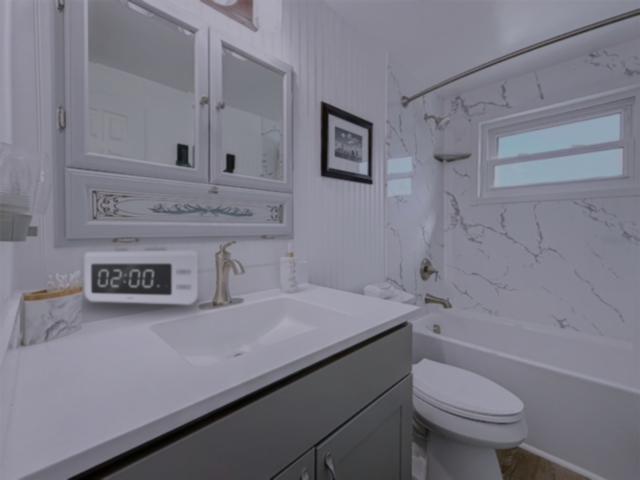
{"hour": 2, "minute": 0}
